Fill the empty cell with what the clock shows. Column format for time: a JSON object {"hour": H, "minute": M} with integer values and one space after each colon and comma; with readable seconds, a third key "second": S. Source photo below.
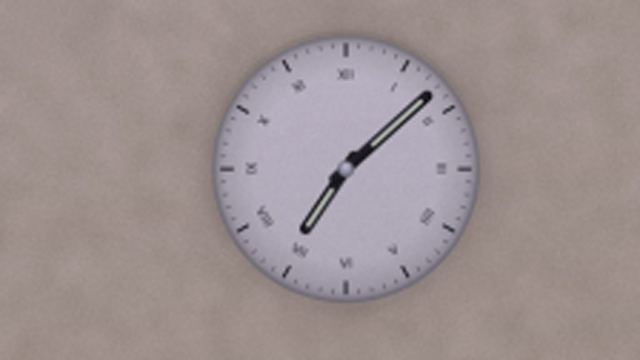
{"hour": 7, "minute": 8}
